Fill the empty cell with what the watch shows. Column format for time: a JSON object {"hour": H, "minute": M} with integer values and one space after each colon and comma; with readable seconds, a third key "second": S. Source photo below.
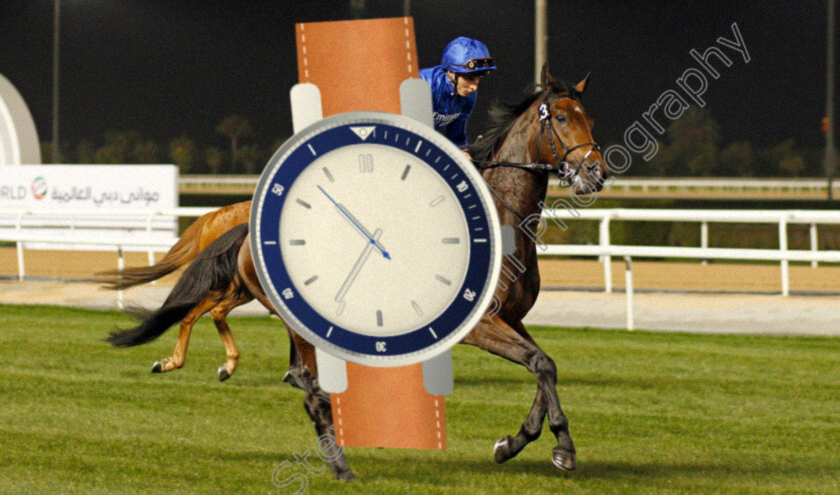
{"hour": 10, "minute": 35, "second": 53}
